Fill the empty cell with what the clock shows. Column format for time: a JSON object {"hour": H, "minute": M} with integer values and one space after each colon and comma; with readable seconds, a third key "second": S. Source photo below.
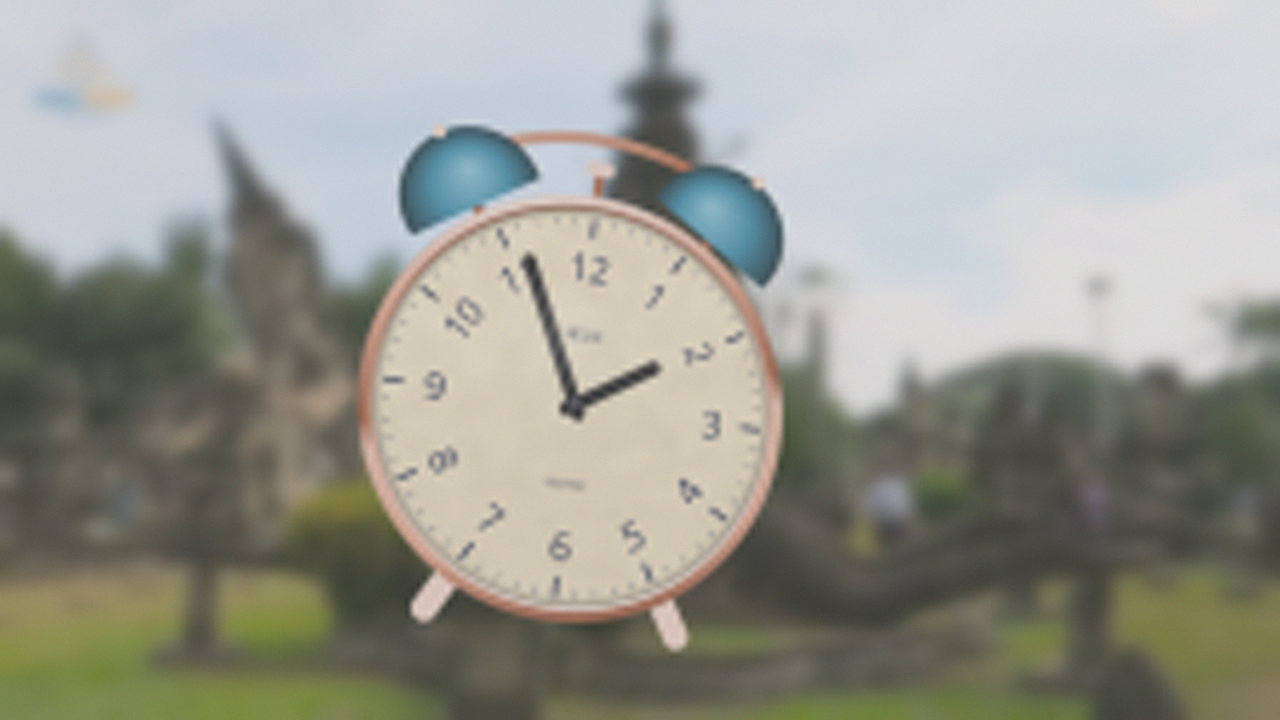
{"hour": 1, "minute": 56}
